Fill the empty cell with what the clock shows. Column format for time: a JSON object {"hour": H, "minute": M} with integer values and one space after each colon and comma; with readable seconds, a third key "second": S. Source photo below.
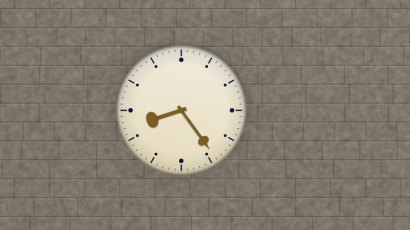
{"hour": 8, "minute": 24}
